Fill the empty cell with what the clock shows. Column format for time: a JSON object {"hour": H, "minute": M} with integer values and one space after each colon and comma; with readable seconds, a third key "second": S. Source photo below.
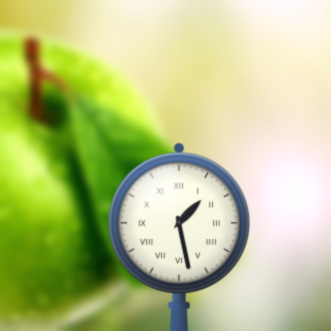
{"hour": 1, "minute": 28}
